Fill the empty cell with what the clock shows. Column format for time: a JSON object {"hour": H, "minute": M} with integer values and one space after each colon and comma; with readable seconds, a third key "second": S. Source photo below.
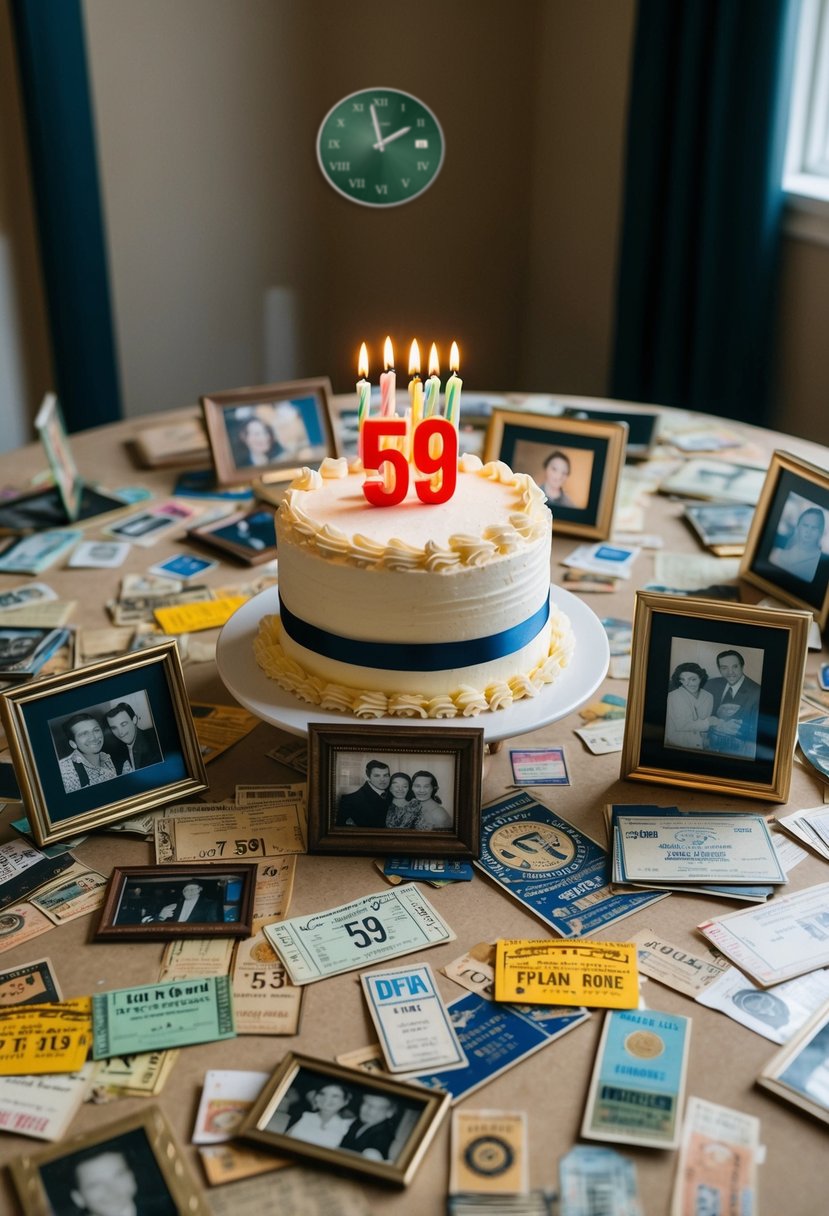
{"hour": 1, "minute": 58}
